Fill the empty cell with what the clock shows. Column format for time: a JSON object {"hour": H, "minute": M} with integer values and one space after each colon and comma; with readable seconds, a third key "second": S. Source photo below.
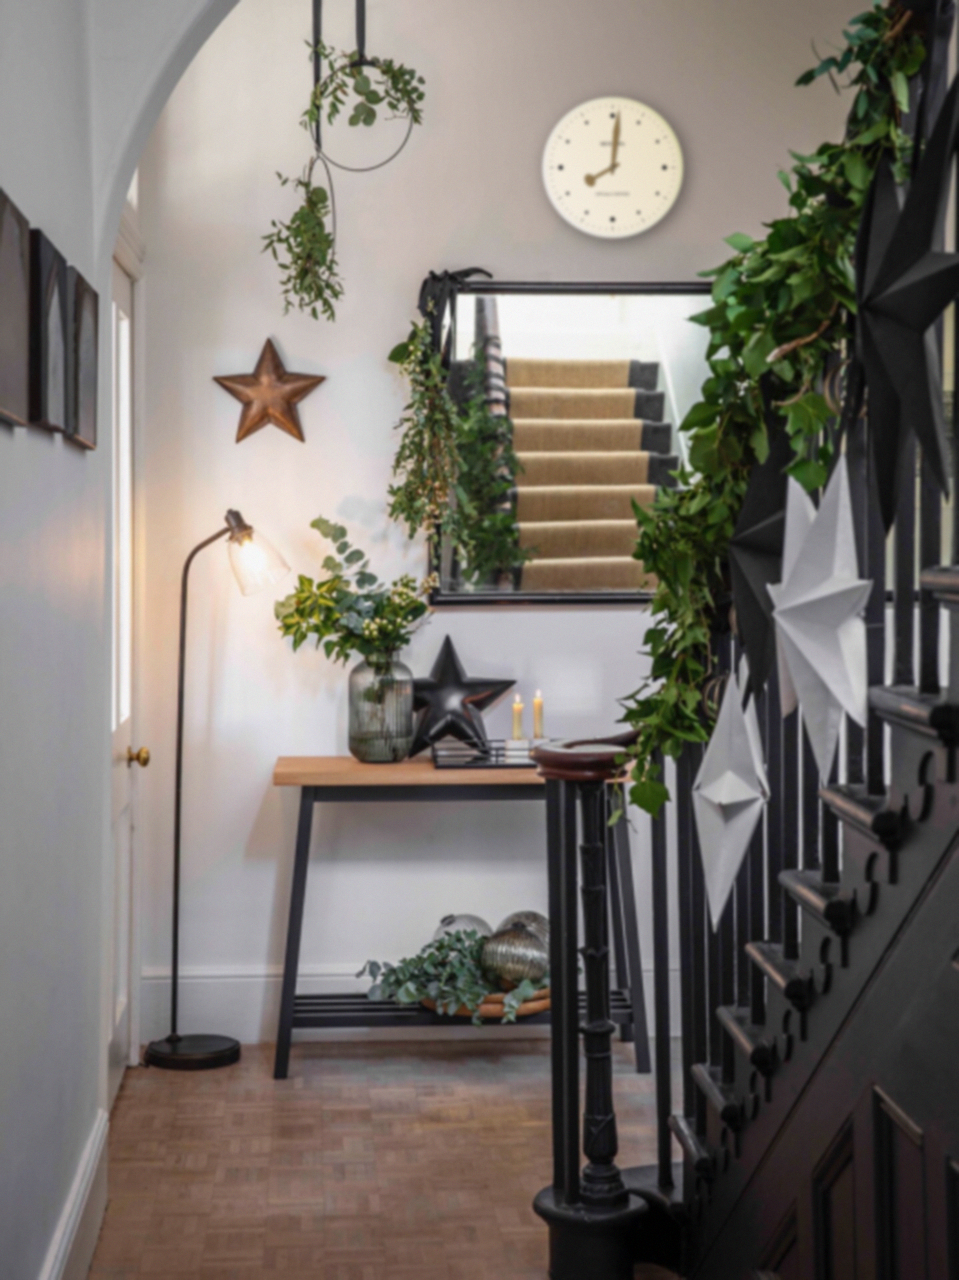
{"hour": 8, "minute": 1}
